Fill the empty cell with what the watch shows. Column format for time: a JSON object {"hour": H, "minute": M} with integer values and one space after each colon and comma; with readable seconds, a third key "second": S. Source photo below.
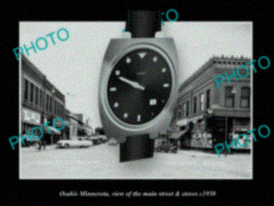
{"hour": 9, "minute": 49}
